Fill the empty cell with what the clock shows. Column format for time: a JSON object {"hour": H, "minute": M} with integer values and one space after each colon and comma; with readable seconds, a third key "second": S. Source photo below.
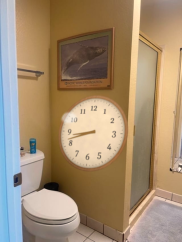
{"hour": 8, "minute": 42}
